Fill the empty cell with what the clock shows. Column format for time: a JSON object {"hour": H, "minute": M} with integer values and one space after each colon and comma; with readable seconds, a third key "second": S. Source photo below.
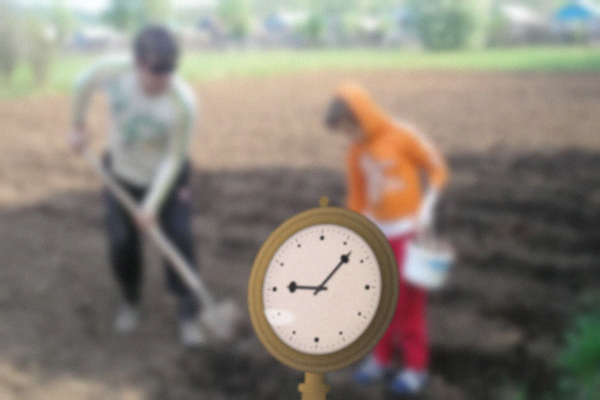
{"hour": 9, "minute": 7}
